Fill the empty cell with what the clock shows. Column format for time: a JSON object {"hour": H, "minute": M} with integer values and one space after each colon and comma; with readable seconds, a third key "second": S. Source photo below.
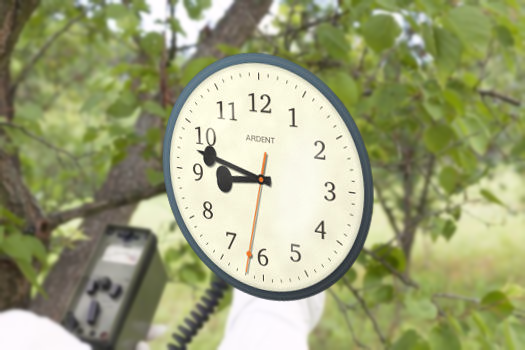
{"hour": 8, "minute": 47, "second": 32}
